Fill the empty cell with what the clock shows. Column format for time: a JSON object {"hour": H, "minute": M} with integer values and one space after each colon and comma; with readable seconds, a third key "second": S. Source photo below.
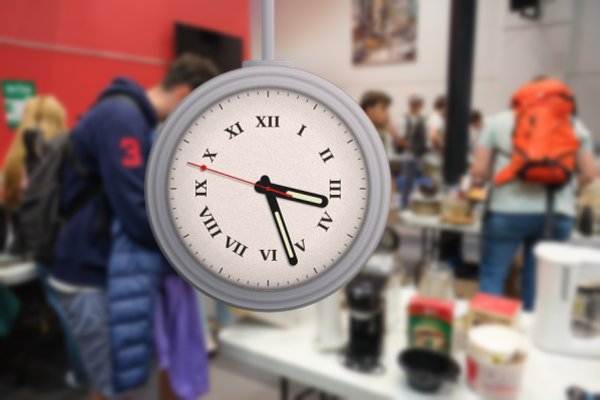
{"hour": 3, "minute": 26, "second": 48}
